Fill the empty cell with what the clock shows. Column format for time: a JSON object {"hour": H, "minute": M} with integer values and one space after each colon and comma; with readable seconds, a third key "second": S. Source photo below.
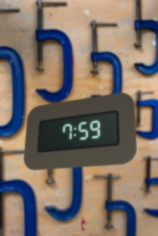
{"hour": 7, "minute": 59}
